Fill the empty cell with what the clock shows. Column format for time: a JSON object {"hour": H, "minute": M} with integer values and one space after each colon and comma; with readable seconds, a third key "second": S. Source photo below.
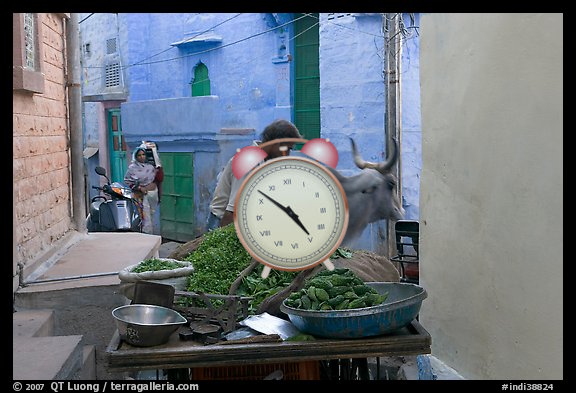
{"hour": 4, "minute": 52}
